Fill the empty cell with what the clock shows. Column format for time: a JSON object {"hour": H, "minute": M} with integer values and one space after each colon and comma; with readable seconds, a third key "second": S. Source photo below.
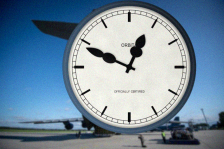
{"hour": 12, "minute": 49}
